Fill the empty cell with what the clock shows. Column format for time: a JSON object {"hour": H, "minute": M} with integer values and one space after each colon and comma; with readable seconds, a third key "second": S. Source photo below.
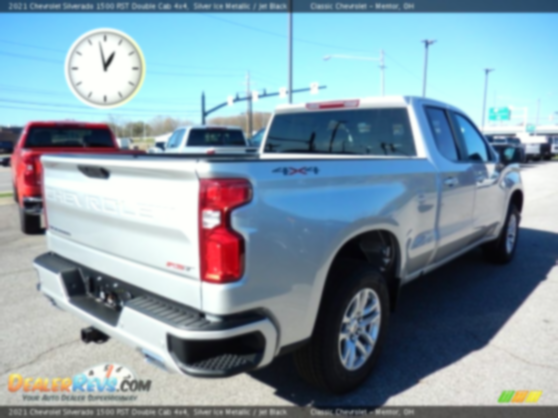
{"hour": 12, "minute": 58}
